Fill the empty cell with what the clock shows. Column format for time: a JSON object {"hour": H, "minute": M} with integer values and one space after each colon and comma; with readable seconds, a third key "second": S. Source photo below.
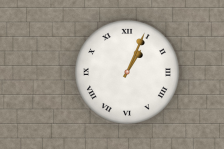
{"hour": 1, "minute": 4}
